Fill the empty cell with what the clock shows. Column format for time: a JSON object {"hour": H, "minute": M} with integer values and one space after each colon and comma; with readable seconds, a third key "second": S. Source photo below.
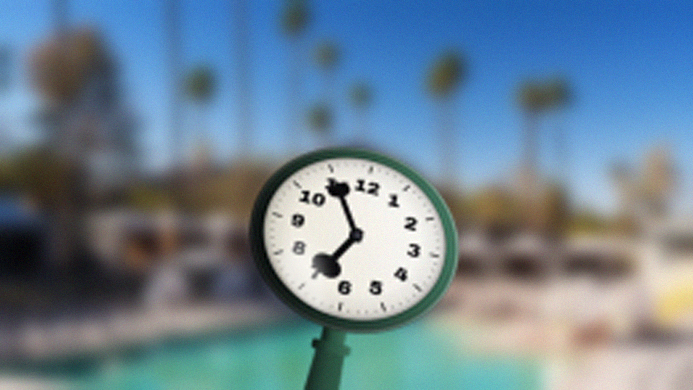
{"hour": 6, "minute": 55}
